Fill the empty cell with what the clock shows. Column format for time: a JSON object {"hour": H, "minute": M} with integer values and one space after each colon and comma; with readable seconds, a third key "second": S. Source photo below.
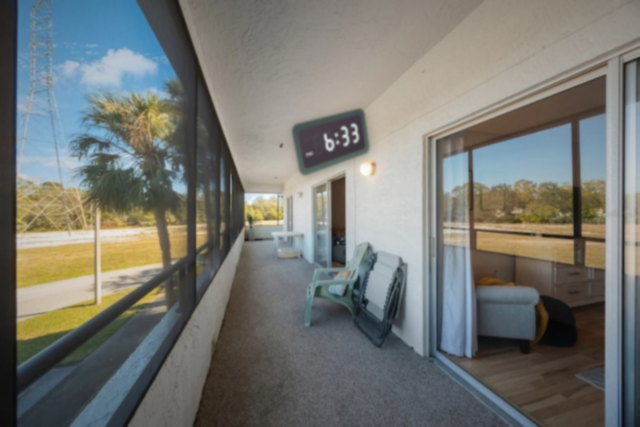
{"hour": 6, "minute": 33}
